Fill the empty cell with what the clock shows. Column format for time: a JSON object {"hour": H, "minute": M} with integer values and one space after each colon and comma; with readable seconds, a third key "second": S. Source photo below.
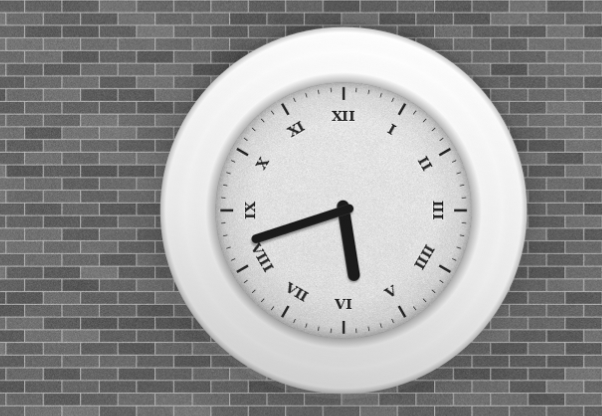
{"hour": 5, "minute": 42}
